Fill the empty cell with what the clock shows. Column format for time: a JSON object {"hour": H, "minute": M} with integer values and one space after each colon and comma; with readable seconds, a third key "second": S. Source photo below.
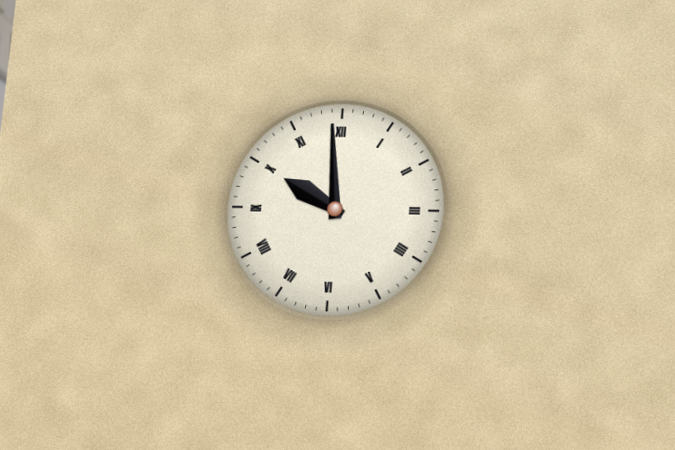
{"hour": 9, "minute": 59}
